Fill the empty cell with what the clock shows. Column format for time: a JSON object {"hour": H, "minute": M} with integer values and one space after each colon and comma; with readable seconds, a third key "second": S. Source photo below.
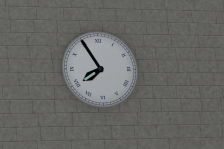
{"hour": 7, "minute": 55}
